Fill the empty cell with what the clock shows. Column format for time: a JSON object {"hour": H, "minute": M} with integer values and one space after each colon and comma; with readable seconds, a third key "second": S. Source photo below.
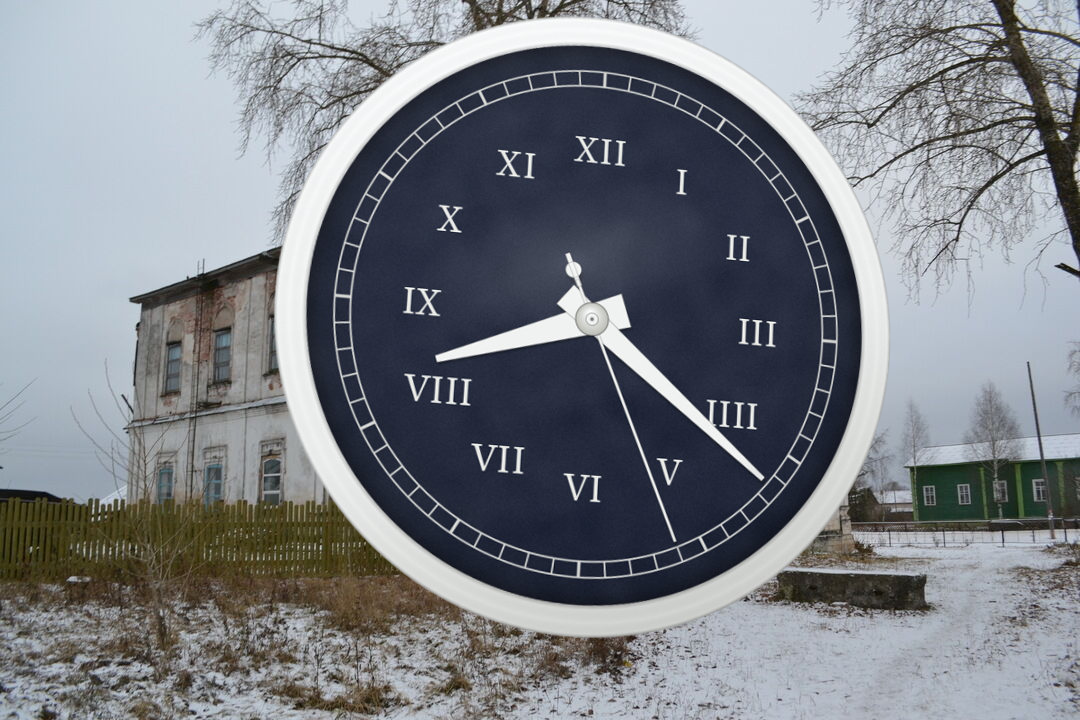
{"hour": 8, "minute": 21, "second": 26}
